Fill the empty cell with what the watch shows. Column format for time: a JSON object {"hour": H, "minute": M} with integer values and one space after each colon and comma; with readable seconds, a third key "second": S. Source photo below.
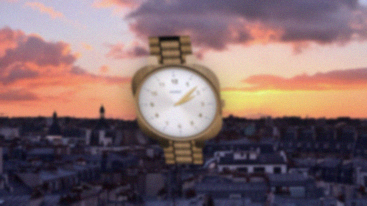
{"hour": 2, "minute": 8}
